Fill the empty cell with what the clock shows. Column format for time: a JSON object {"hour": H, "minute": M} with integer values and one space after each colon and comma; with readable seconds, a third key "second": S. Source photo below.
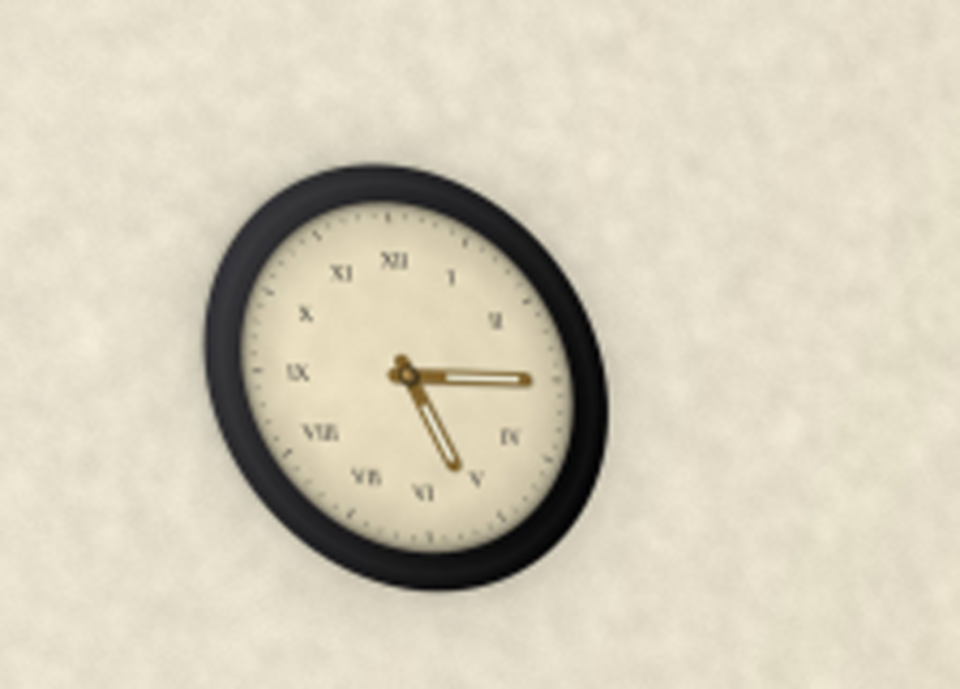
{"hour": 5, "minute": 15}
